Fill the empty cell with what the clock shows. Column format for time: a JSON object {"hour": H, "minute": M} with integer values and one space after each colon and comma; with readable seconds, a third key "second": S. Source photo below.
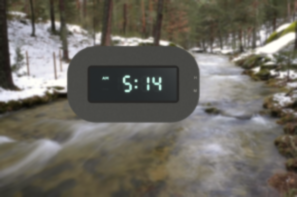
{"hour": 5, "minute": 14}
